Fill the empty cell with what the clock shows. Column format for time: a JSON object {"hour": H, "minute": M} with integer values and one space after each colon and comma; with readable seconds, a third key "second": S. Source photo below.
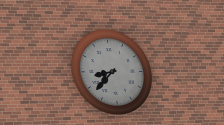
{"hour": 8, "minute": 38}
